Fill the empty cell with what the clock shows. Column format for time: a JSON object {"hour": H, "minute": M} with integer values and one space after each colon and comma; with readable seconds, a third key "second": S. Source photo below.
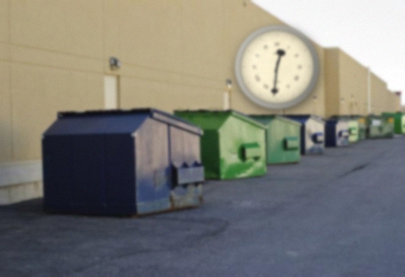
{"hour": 12, "minute": 31}
